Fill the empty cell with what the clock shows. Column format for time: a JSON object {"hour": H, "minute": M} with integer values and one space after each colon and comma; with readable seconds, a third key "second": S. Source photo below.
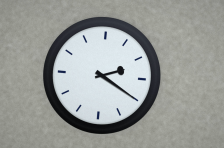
{"hour": 2, "minute": 20}
